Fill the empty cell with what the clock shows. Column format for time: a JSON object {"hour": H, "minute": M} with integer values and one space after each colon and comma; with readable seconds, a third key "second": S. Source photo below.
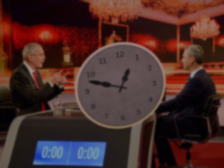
{"hour": 12, "minute": 48}
